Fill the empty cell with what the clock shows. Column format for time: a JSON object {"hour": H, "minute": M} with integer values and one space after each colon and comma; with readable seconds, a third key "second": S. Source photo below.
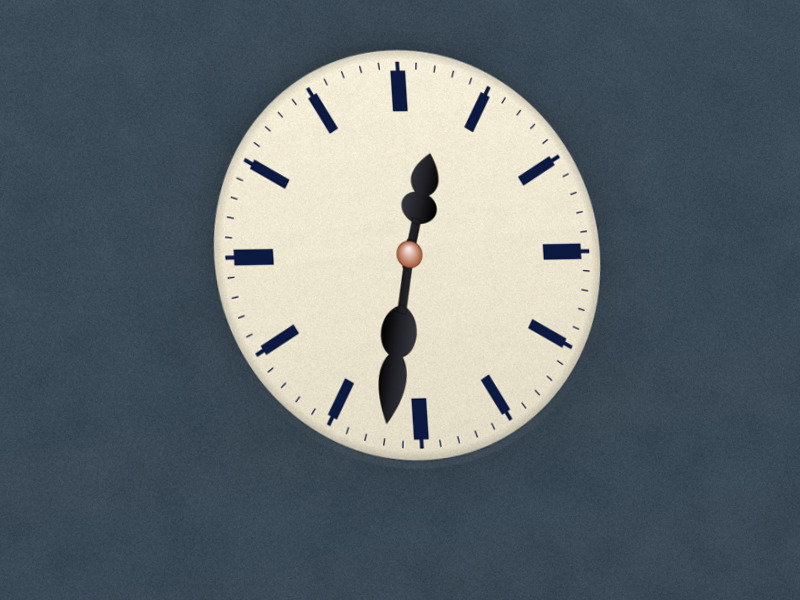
{"hour": 12, "minute": 32}
